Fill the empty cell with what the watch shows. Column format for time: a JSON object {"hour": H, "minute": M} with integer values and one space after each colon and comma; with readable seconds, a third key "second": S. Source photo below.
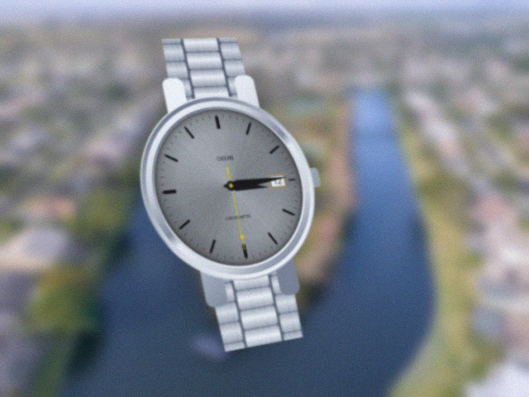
{"hour": 3, "minute": 14, "second": 30}
